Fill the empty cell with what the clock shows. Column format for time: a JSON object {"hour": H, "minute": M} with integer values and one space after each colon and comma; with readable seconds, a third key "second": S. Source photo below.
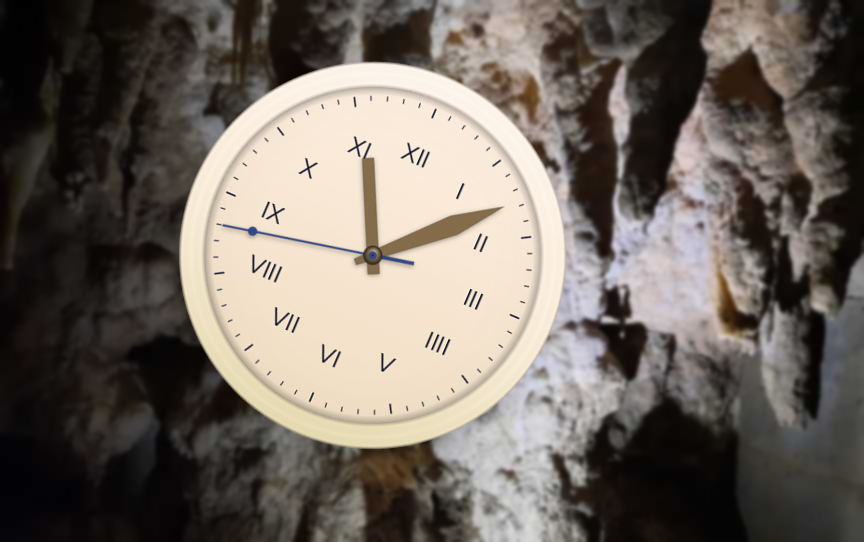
{"hour": 11, "minute": 7, "second": 43}
